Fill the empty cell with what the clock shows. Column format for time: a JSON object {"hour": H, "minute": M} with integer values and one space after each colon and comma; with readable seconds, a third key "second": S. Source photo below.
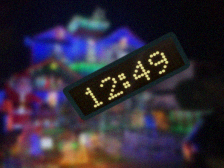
{"hour": 12, "minute": 49}
